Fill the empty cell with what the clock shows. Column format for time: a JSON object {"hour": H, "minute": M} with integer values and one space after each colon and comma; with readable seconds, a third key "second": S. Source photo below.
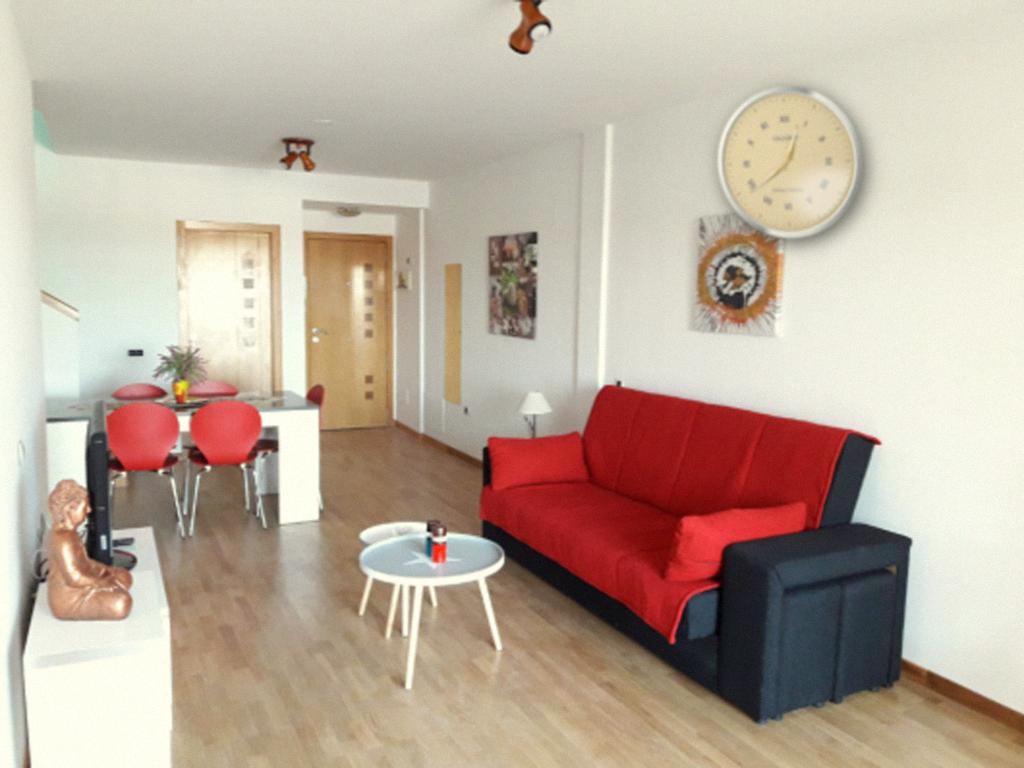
{"hour": 12, "minute": 39}
